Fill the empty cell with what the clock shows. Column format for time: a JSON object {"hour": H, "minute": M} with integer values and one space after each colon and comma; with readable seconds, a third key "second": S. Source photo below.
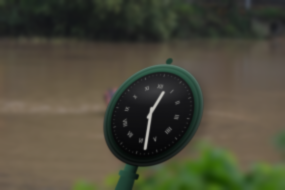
{"hour": 12, "minute": 28}
